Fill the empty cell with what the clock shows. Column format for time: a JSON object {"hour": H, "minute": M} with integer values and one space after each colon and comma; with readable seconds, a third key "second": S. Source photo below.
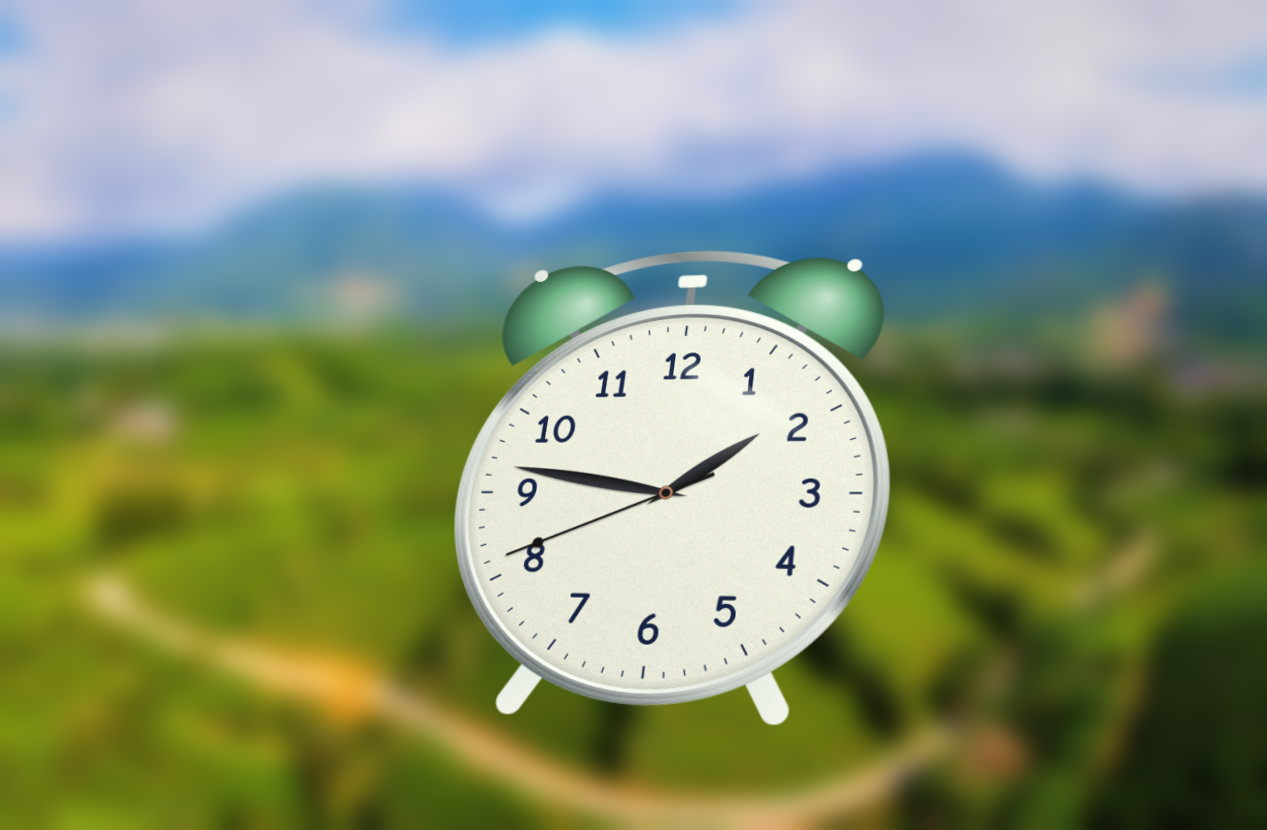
{"hour": 1, "minute": 46, "second": 41}
